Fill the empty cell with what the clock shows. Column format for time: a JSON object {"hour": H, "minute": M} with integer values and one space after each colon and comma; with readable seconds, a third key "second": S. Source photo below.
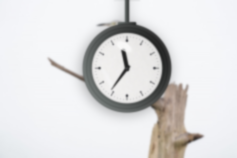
{"hour": 11, "minute": 36}
